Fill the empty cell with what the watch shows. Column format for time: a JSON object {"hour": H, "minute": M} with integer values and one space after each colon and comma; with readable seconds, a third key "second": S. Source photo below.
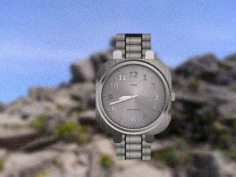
{"hour": 8, "minute": 42}
